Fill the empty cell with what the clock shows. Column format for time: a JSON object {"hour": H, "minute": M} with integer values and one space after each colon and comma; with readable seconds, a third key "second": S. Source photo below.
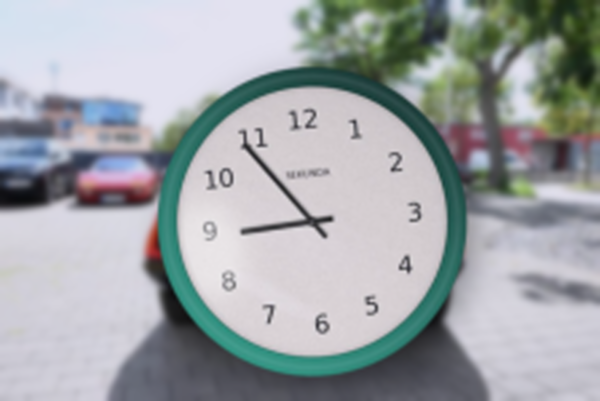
{"hour": 8, "minute": 54}
